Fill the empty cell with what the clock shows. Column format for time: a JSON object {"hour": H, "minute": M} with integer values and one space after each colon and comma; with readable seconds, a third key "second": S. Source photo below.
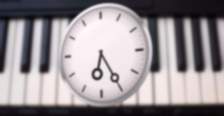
{"hour": 6, "minute": 25}
